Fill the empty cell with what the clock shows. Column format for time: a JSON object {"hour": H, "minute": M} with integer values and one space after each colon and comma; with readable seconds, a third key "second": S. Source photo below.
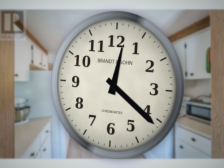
{"hour": 12, "minute": 21}
